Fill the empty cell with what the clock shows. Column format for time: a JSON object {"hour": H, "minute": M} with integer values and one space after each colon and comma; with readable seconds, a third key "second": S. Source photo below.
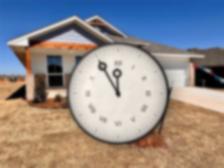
{"hour": 11, "minute": 55}
